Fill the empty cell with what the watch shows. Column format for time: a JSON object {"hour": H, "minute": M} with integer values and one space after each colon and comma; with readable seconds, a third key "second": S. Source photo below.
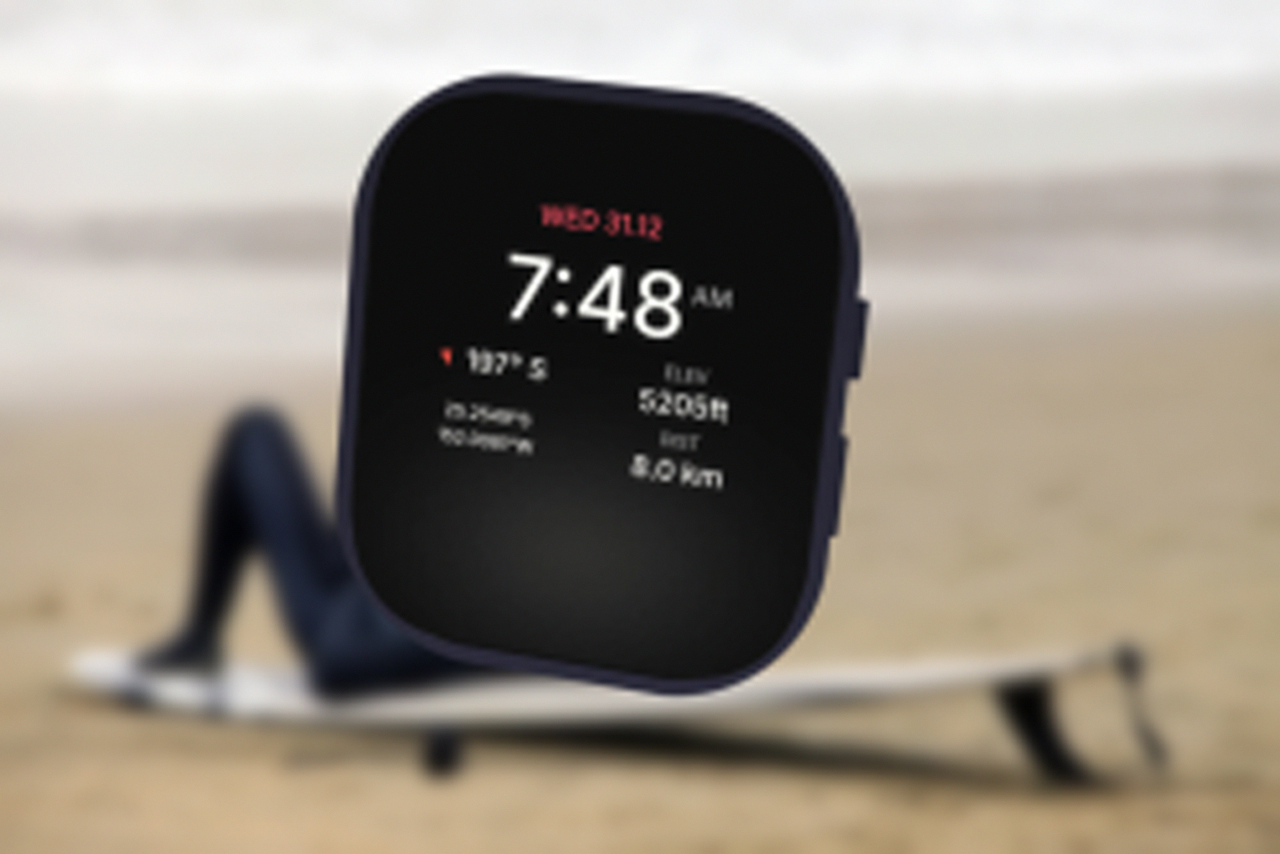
{"hour": 7, "minute": 48}
